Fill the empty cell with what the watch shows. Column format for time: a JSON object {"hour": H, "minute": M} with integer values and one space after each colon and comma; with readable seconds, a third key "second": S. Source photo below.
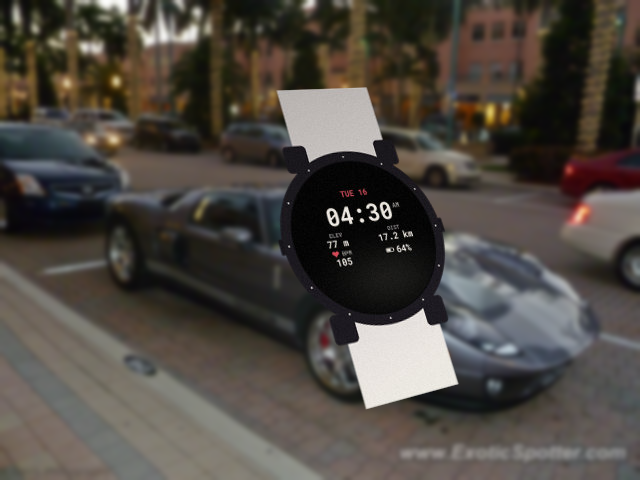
{"hour": 4, "minute": 30}
